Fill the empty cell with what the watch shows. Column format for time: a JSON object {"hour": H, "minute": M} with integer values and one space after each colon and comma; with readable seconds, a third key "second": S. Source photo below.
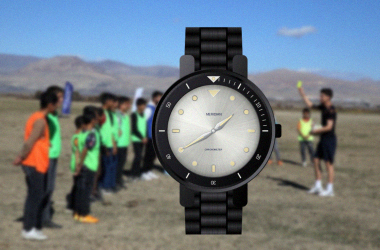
{"hour": 1, "minute": 40}
